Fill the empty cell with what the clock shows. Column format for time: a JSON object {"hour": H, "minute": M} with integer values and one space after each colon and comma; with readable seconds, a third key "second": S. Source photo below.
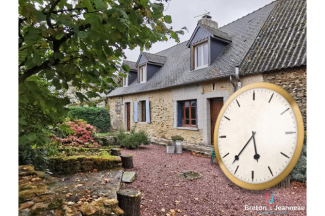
{"hour": 5, "minute": 37}
